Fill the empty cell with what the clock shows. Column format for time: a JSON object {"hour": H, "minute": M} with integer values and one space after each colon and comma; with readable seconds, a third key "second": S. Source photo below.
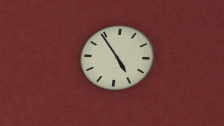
{"hour": 4, "minute": 54}
